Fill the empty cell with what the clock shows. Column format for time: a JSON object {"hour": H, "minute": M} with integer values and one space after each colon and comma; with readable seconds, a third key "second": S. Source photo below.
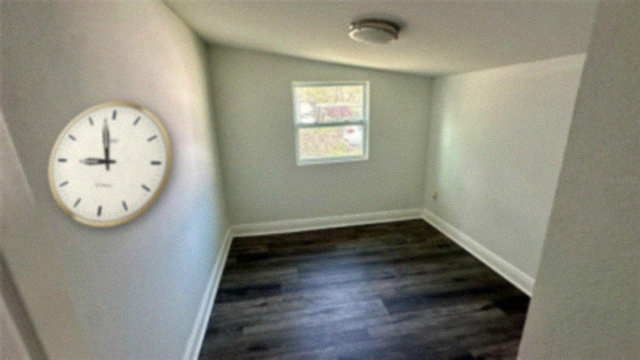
{"hour": 8, "minute": 58}
